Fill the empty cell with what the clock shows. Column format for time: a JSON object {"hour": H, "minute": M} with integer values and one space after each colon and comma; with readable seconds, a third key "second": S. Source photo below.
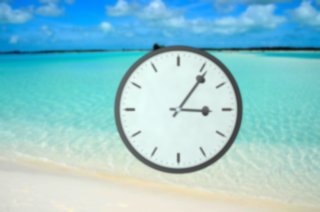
{"hour": 3, "minute": 6}
